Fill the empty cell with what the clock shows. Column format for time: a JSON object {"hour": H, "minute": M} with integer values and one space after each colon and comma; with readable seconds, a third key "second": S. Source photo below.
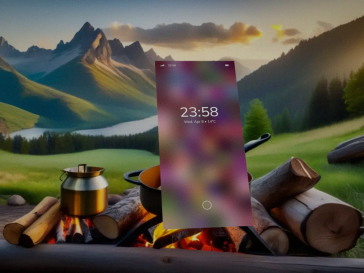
{"hour": 23, "minute": 58}
